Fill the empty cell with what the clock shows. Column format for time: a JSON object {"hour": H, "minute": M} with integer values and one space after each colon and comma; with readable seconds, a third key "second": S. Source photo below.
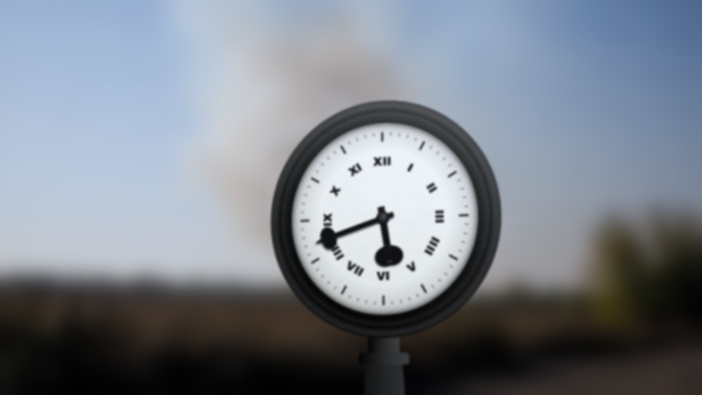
{"hour": 5, "minute": 42}
